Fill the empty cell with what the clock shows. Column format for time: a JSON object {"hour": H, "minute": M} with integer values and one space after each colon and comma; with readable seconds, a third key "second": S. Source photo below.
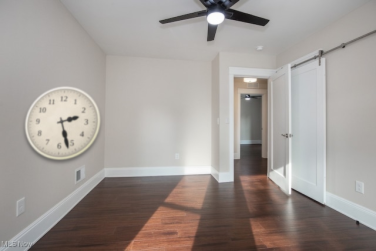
{"hour": 2, "minute": 27}
